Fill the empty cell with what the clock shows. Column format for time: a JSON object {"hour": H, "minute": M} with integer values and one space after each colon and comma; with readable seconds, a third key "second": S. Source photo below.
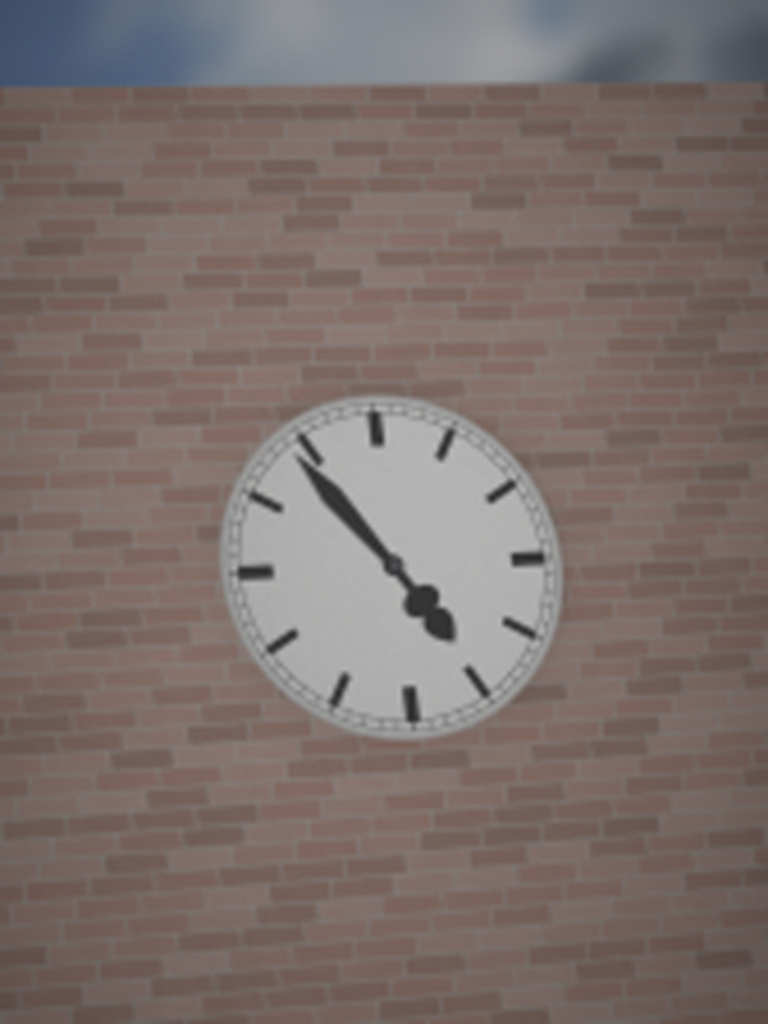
{"hour": 4, "minute": 54}
